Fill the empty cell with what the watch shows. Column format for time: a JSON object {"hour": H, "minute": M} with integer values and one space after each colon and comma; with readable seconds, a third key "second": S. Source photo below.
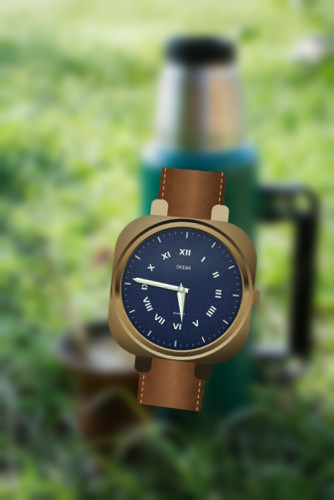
{"hour": 5, "minute": 46}
